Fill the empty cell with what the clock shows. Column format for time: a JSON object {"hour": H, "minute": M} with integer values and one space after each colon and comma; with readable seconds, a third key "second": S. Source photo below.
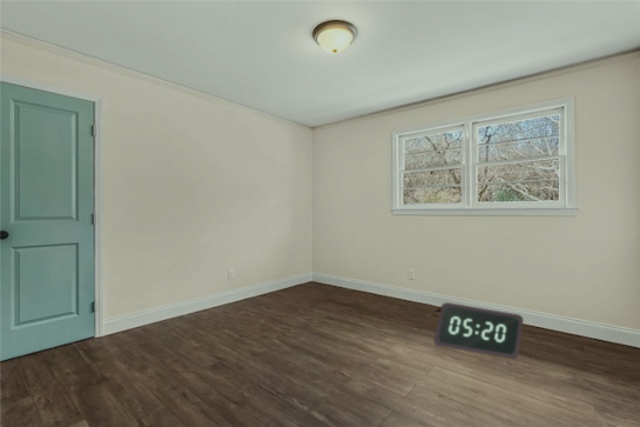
{"hour": 5, "minute": 20}
